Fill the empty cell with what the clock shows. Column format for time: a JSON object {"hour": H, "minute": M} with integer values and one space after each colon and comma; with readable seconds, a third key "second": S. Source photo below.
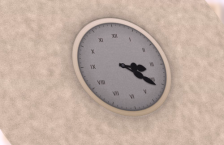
{"hour": 3, "minute": 21}
